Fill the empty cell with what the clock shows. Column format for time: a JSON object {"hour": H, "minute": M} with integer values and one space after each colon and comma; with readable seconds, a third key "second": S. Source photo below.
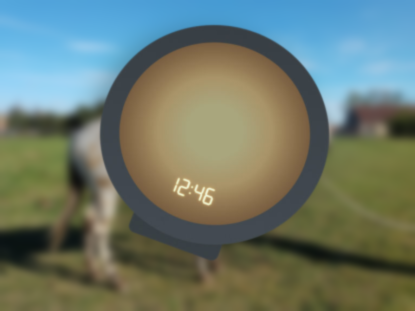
{"hour": 12, "minute": 46}
